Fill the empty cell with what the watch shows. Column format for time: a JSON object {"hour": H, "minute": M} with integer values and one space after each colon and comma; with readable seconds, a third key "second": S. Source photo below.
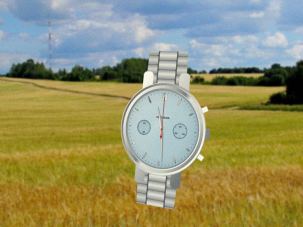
{"hour": 11, "minute": 29}
